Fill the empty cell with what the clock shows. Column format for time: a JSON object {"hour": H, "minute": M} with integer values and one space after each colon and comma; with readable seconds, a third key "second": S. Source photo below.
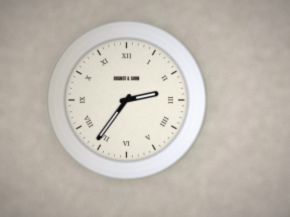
{"hour": 2, "minute": 36}
